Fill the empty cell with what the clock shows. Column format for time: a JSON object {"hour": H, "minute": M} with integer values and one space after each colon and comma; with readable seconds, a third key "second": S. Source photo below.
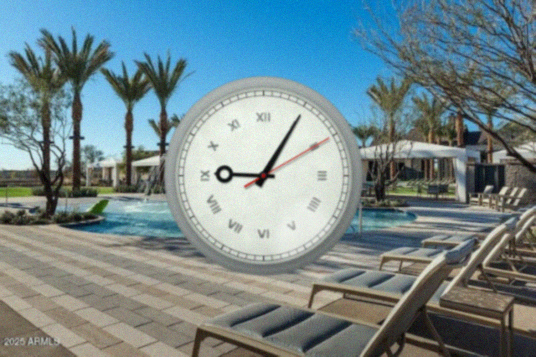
{"hour": 9, "minute": 5, "second": 10}
